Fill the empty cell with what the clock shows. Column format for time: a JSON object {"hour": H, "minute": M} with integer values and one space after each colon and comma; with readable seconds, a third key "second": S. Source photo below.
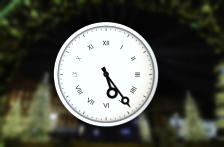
{"hour": 5, "minute": 24}
